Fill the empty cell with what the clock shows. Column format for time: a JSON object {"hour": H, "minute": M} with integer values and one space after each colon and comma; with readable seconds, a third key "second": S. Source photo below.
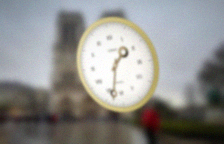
{"hour": 1, "minute": 33}
